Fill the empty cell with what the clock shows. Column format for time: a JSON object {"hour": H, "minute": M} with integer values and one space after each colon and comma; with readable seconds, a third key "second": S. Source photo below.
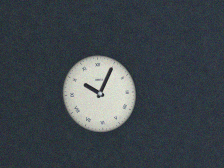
{"hour": 10, "minute": 5}
